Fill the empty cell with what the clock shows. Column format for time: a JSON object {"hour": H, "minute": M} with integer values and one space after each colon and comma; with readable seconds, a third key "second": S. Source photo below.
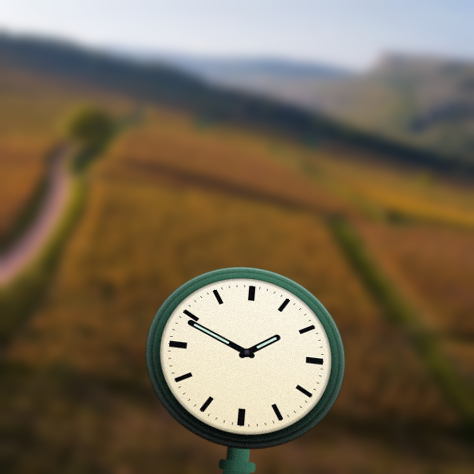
{"hour": 1, "minute": 49}
